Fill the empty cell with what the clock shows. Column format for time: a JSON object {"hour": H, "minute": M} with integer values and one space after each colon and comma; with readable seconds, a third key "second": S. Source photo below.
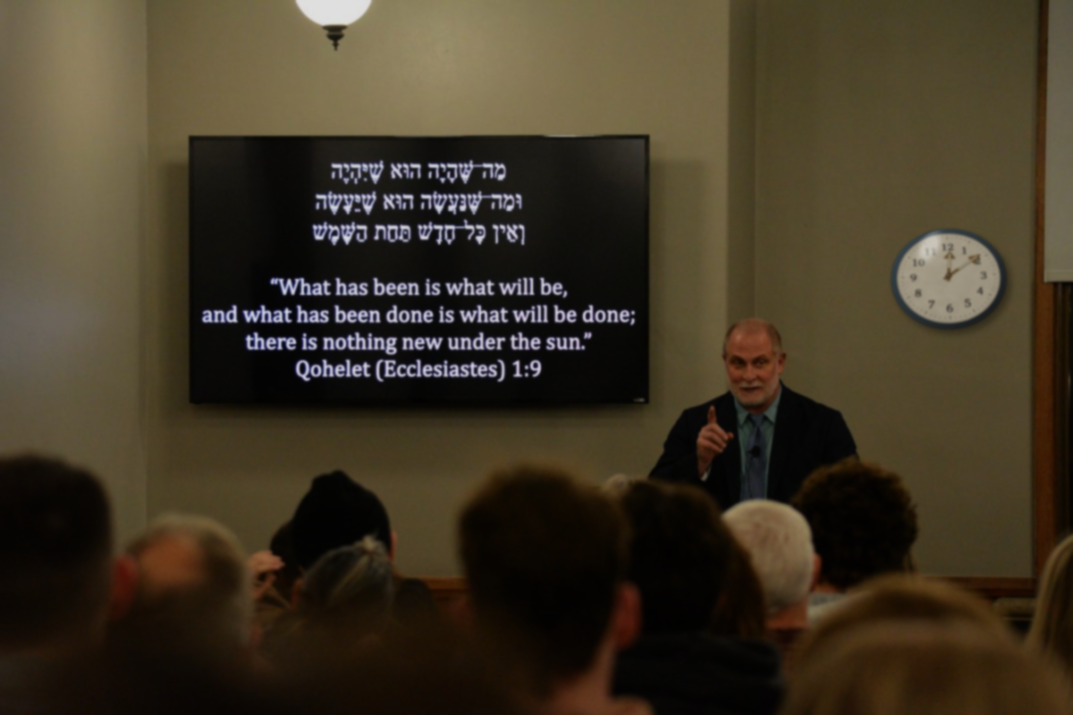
{"hour": 12, "minute": 9}
